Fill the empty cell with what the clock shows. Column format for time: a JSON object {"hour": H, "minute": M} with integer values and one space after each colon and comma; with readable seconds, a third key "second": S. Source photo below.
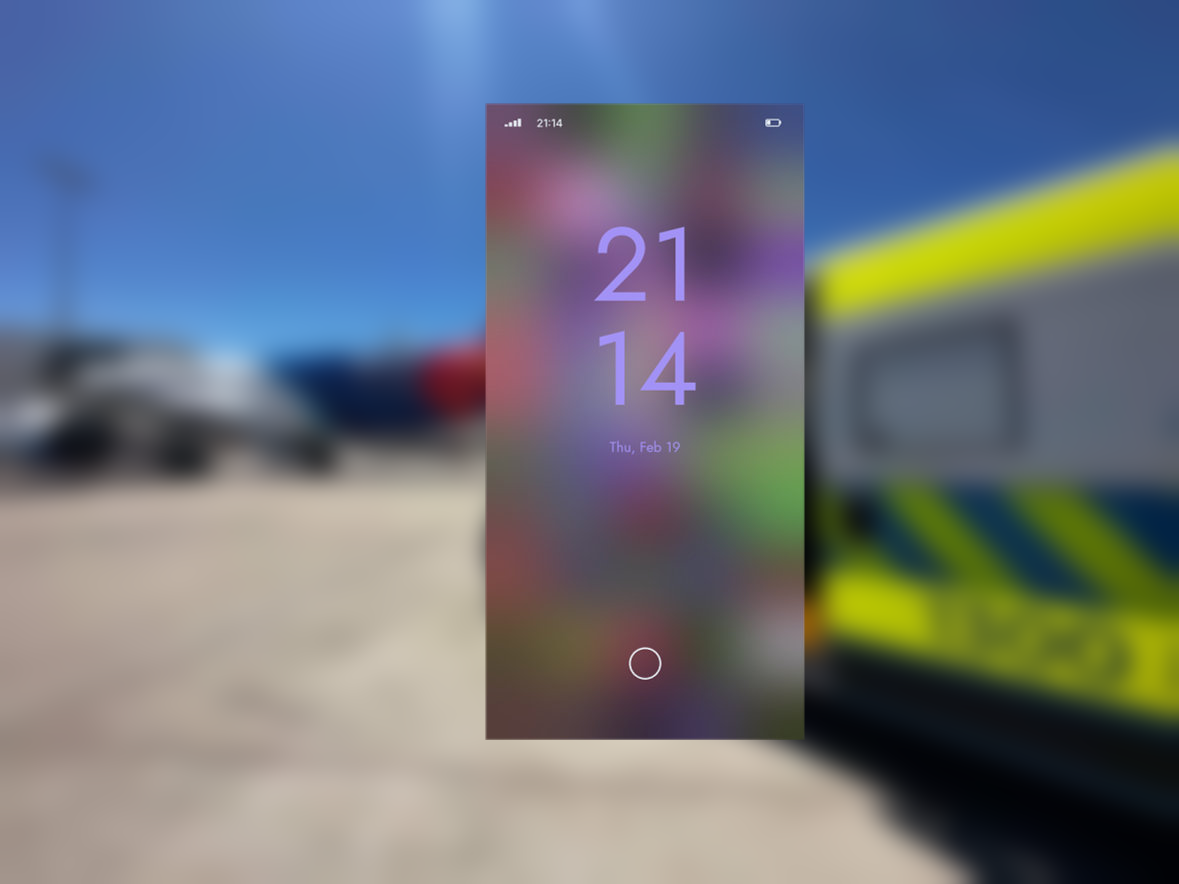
{"hour": 21, "minute": 14}
